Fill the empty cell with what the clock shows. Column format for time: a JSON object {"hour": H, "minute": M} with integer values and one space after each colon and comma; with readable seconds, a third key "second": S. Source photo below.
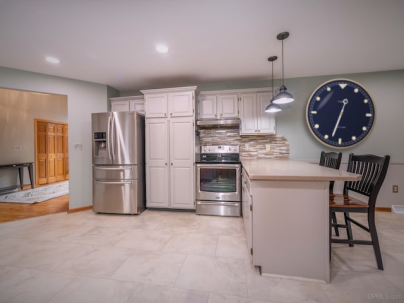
{"hour": 12, "minute": 33}
